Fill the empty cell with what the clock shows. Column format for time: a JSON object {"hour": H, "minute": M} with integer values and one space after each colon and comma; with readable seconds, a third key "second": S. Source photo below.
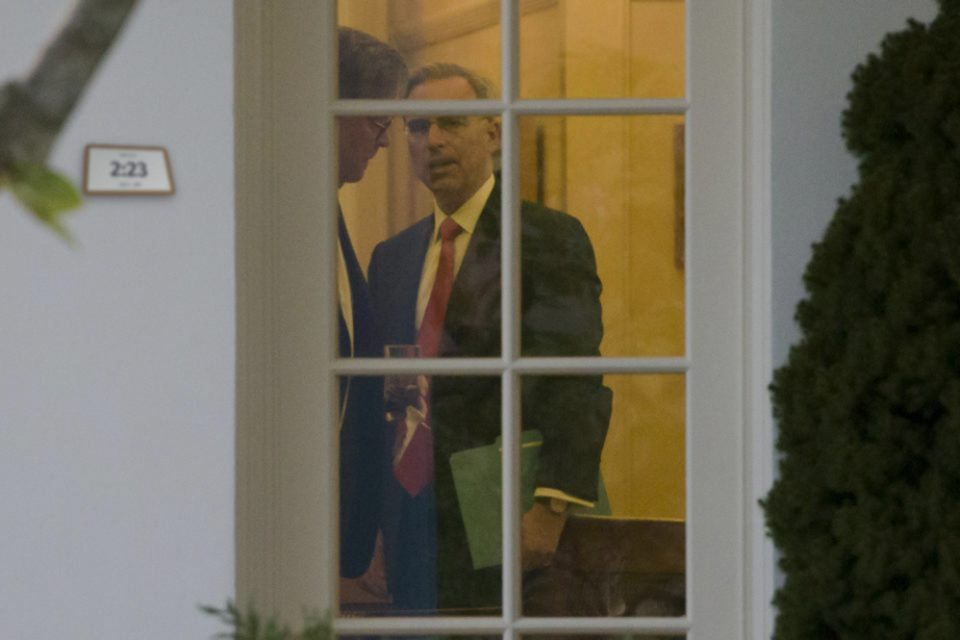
{"hour": 2, "minute": 23}
